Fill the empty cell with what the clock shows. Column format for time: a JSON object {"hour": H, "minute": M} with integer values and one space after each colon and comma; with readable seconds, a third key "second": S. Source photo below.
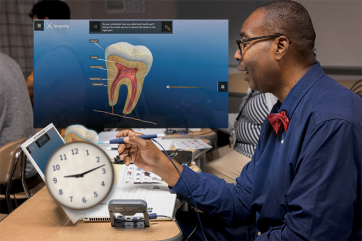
{"hour": 9, "minute": 13}
